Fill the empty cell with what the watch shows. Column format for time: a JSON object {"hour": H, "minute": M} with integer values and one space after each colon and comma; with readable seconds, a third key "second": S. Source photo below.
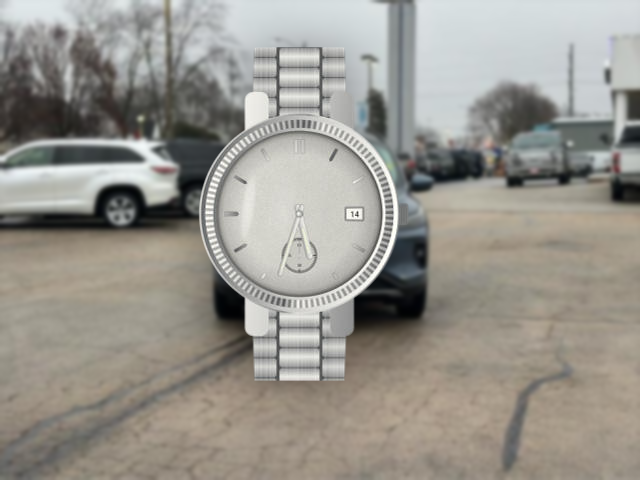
{"hour": 5, "minute": 33}
